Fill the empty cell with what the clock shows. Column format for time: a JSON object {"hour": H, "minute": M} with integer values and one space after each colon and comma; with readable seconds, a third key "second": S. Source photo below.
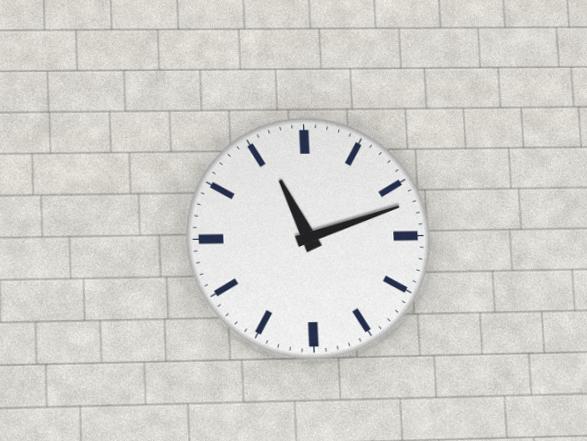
{"hour": 11, "minute": 12}
